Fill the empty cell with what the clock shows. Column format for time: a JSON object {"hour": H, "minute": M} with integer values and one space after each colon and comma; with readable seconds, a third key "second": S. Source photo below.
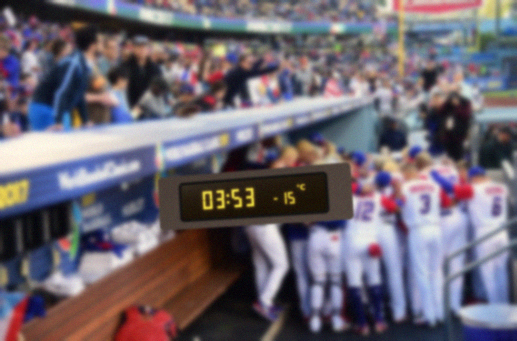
{"hour": 3, "minute": 53}
